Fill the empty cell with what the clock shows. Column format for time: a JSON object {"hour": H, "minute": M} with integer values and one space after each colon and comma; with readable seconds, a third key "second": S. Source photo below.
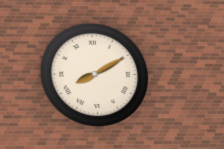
{"hour": 8, "minute": 10}
